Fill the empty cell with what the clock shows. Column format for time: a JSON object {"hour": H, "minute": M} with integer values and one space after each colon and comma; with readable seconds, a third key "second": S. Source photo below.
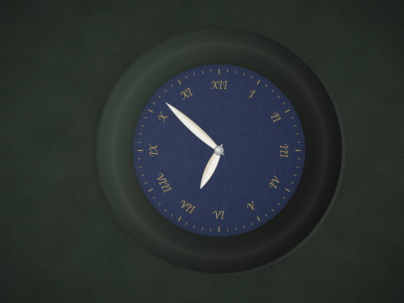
{"hour": 6, "minute": 52}
